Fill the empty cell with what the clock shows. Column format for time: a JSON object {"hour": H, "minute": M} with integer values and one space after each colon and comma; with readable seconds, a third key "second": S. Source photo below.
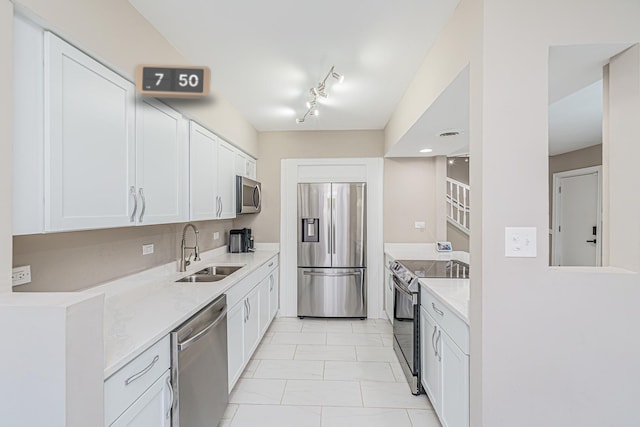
{"hour": 7, "minute": 50}
